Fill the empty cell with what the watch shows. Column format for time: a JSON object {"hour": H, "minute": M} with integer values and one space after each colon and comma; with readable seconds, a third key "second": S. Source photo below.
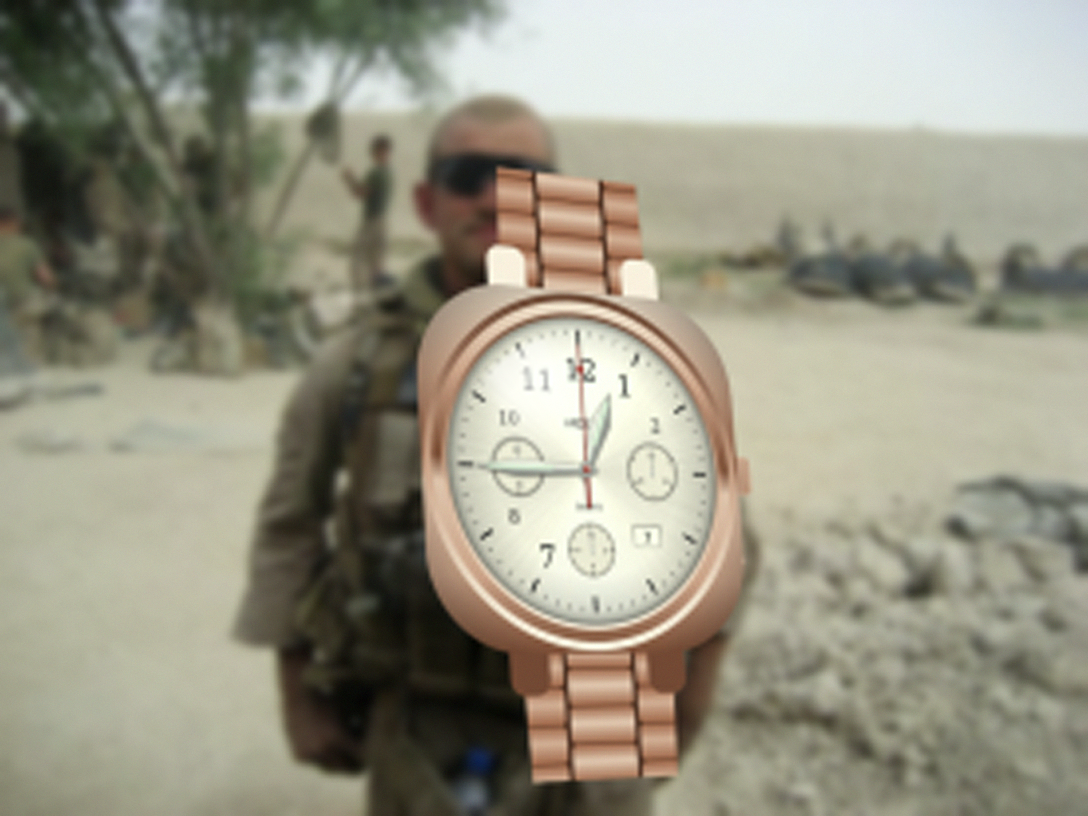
{"hour": 12, "minute": 45}
